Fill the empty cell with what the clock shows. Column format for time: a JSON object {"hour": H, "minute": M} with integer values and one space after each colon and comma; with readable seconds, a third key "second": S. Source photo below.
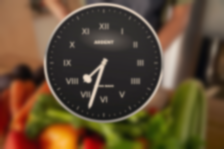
{"hour": 7, "minute": 33}
